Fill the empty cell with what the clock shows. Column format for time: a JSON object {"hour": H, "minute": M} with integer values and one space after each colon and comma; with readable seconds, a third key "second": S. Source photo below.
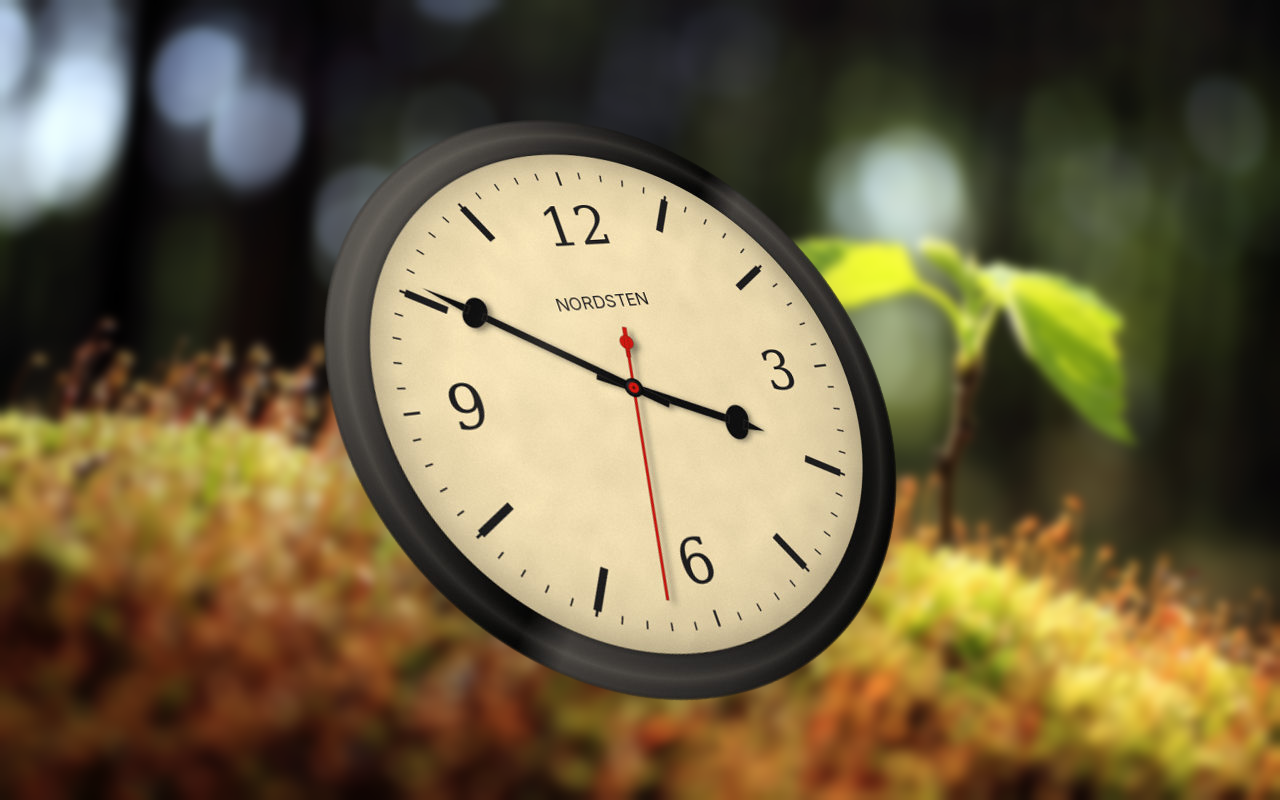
{"hour": 3, "minute": 50, "second": 32}
